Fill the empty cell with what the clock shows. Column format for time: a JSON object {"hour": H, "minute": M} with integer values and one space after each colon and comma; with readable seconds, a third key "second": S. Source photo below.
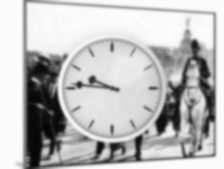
{"hour": 9, "minute": 46}
